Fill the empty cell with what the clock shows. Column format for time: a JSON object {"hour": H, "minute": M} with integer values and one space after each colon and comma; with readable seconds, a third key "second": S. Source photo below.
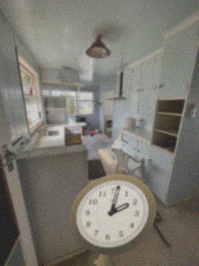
{"hour": 2, "minute": 1}
